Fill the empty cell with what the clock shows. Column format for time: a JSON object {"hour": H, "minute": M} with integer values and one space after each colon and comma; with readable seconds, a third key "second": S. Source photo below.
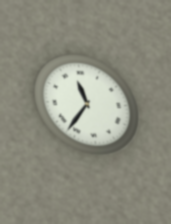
{"hour": 11, "minute": 37}
